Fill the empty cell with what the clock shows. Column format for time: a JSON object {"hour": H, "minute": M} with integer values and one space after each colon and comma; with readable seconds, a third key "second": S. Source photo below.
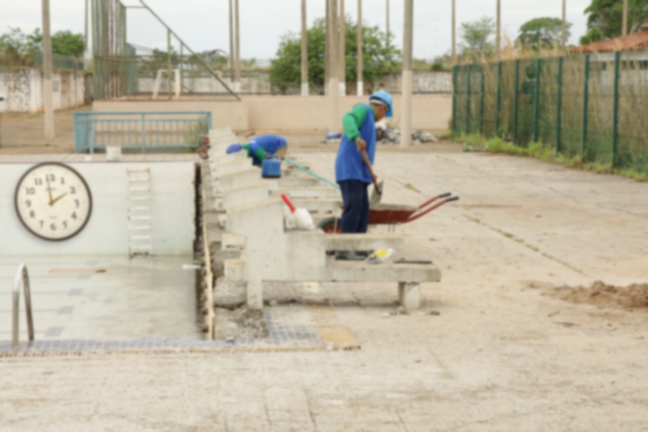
{"hour": 1, "minute": 59}
